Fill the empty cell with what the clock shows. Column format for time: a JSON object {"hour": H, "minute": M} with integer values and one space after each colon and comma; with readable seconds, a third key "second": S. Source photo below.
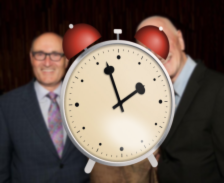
{"hour": 1, "minute": 57}
